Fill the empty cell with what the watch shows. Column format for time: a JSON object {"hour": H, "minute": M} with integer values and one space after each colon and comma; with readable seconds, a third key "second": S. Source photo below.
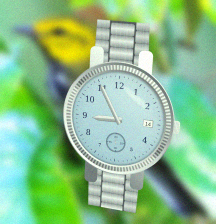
{"hour": 8, "minute": 55}
